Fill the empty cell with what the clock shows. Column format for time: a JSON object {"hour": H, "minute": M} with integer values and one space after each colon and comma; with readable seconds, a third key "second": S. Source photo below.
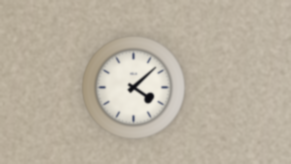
{"hour": 4, "minute": 8}
